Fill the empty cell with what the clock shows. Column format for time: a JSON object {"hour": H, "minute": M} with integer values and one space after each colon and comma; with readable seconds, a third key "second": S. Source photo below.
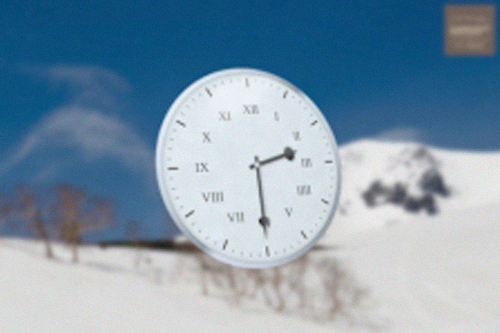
{"hour": 2, "minute": 30}
